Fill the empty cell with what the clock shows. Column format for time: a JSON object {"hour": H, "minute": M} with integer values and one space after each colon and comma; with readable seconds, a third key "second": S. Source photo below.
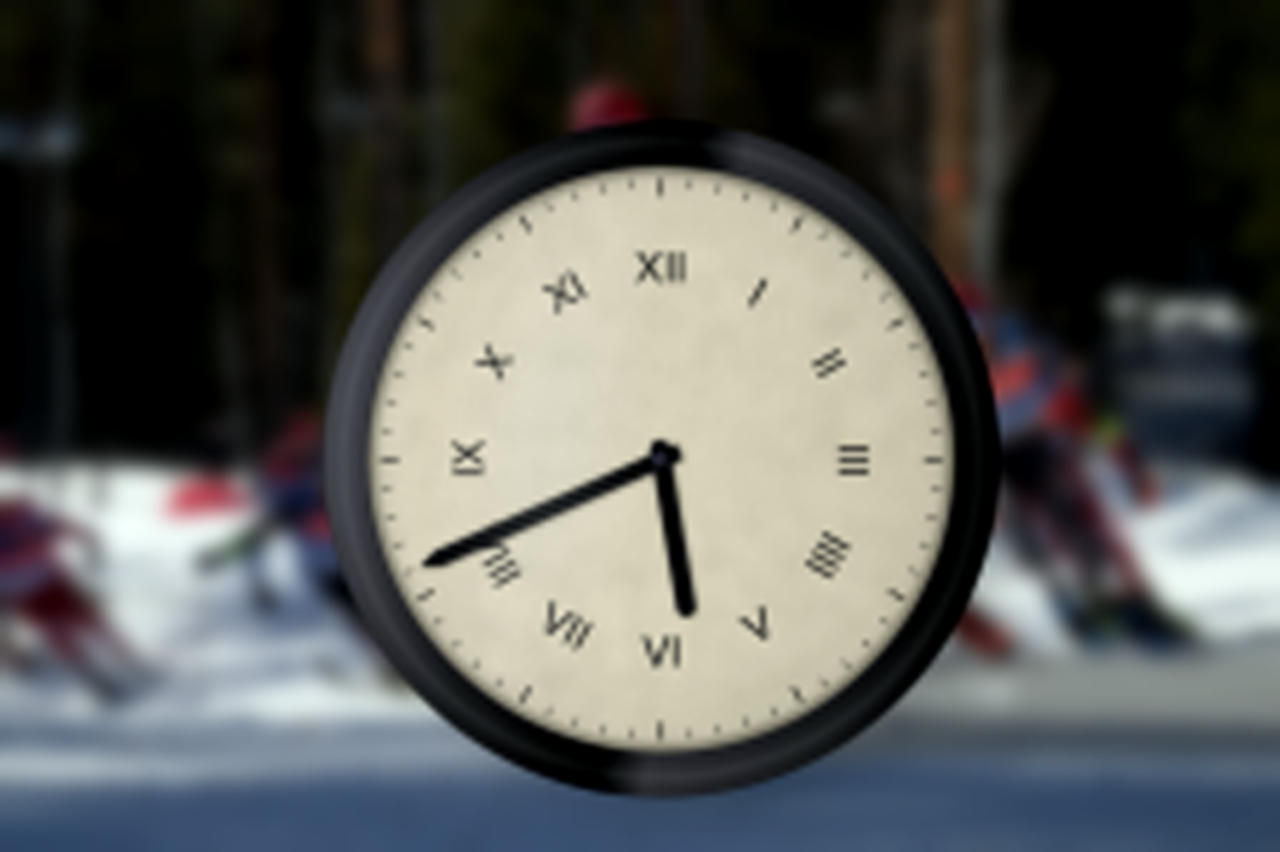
{"hour": 5, "minute": 41}
